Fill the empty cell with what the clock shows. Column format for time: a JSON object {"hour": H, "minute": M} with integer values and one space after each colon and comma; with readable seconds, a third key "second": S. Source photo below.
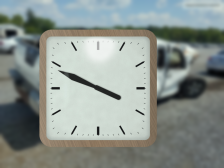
{"hour": 3, "minute": 49}
